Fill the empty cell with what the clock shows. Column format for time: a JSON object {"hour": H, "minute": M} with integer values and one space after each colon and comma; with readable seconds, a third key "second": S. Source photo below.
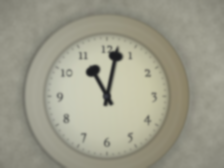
{"hour": 11, "minute": 2}
